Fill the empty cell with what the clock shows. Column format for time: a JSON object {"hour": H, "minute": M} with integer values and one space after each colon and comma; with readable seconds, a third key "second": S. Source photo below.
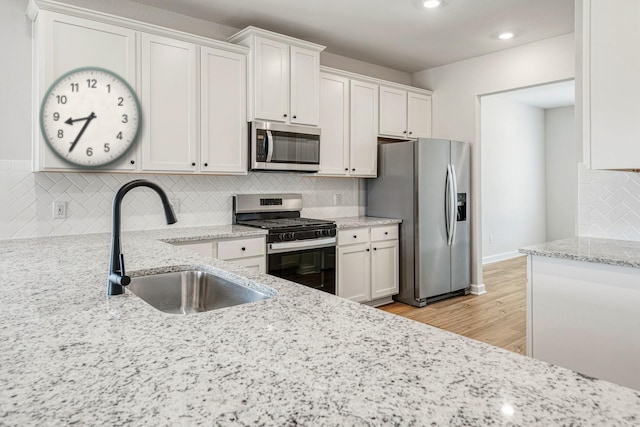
{"hour": 8, "minute": 35}
